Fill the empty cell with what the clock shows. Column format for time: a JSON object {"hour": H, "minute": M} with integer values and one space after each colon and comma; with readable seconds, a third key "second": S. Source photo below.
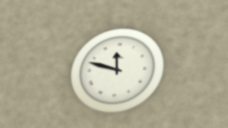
{"hour": 11, "minute": 48}
